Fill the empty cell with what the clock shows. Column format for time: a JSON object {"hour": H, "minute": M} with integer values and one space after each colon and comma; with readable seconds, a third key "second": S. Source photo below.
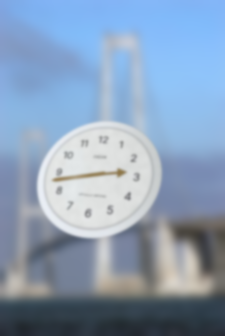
{"hour": 2, "minute": 43}
